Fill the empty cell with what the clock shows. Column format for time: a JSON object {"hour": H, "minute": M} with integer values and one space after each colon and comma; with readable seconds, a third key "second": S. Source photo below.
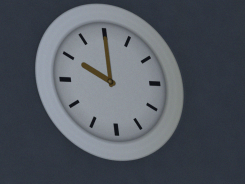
{"hour": 10, "minute": 0}
